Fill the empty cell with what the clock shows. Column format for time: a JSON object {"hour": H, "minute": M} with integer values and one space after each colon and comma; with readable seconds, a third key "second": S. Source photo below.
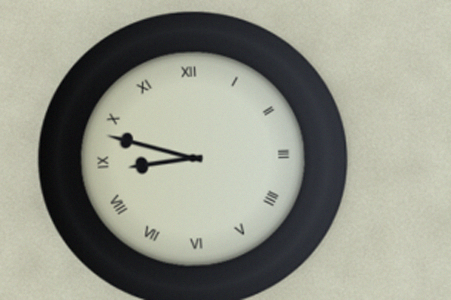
{"hour": 8, "minute": 48}
